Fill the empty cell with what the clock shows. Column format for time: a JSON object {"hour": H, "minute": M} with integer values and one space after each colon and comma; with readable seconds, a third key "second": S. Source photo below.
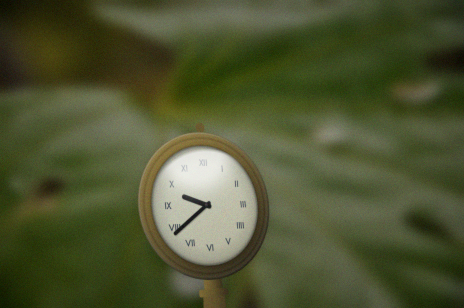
{"hour": 9, "minute": 39}
